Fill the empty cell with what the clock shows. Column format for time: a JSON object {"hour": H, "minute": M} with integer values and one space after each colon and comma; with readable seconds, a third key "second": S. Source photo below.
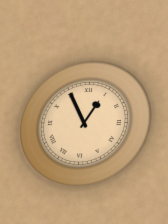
{"hour": 12, "minute": 55}
